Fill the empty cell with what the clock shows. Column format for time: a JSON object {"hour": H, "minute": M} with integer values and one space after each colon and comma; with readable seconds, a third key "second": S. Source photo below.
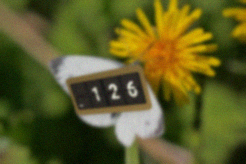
{"hour": 1, "minute": 26}
